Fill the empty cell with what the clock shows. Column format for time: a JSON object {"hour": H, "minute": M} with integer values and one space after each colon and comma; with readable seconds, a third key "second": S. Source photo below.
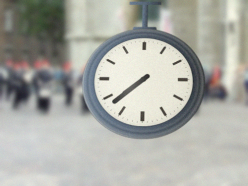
{"hour": 7, "minute": 38}
